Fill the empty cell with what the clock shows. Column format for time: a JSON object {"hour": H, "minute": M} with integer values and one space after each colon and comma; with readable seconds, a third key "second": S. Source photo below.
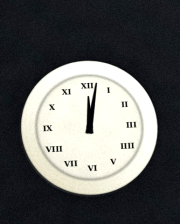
{"hour": 12, "minute": 2}
